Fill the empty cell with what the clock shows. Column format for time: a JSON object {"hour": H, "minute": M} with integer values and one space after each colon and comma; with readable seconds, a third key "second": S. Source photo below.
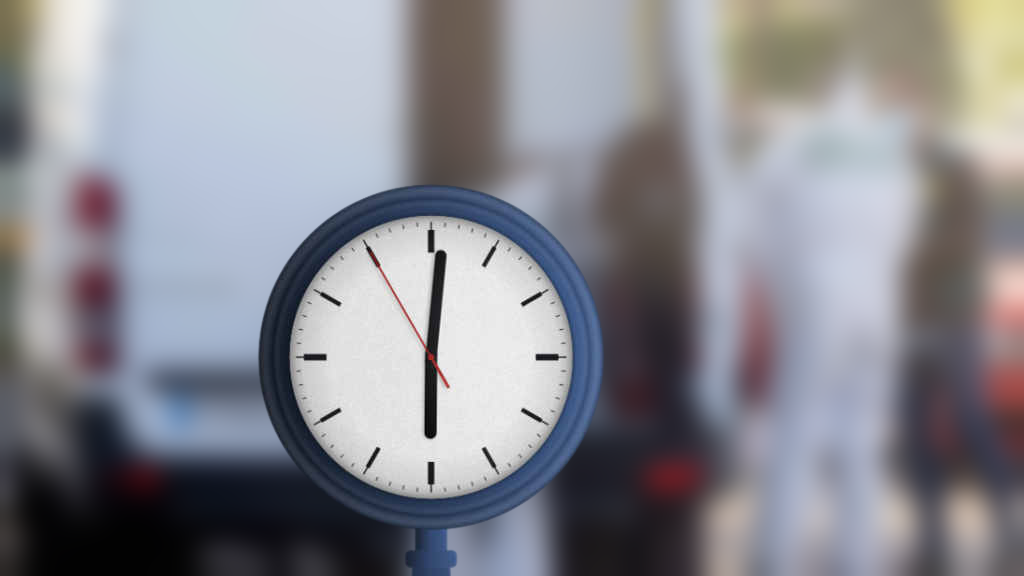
{"hour": 6, "minute": 0, "second": 55}
